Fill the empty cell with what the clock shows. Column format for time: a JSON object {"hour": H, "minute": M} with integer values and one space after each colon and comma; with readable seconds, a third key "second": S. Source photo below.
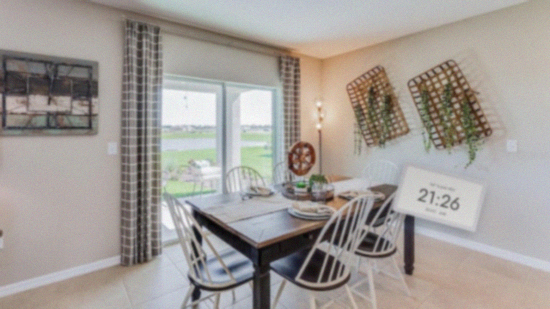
{"hour": 21, "minute": 26}
